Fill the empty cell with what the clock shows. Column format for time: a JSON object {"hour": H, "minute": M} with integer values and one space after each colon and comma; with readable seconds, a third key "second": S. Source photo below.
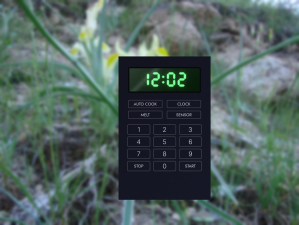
{"hour": 12, "minute": 2}
